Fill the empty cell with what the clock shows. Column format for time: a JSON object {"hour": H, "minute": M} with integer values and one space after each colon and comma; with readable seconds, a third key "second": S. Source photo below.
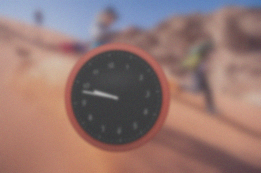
{"hour": 9, "minute": 48}
